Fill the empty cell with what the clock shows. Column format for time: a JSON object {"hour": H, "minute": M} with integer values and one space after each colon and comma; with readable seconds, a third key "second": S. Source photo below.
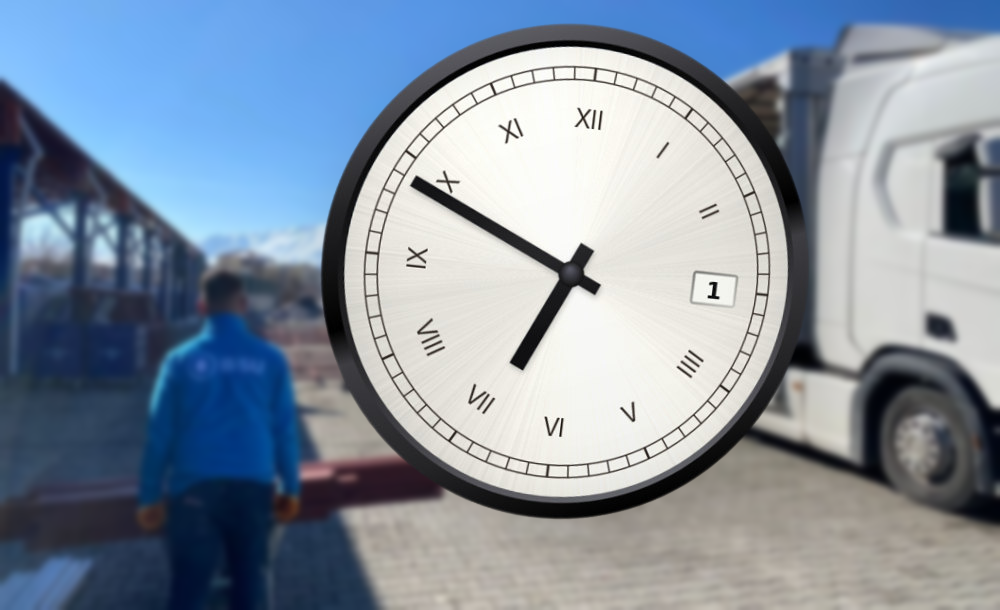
{"hour": 6, "minute": 49}
